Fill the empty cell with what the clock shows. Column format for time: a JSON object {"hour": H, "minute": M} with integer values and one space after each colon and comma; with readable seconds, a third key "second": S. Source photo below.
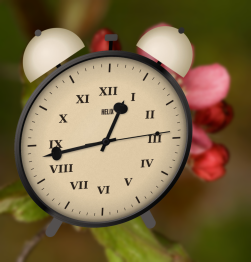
{"hour": 12, "minute": 43, "second": 14}
